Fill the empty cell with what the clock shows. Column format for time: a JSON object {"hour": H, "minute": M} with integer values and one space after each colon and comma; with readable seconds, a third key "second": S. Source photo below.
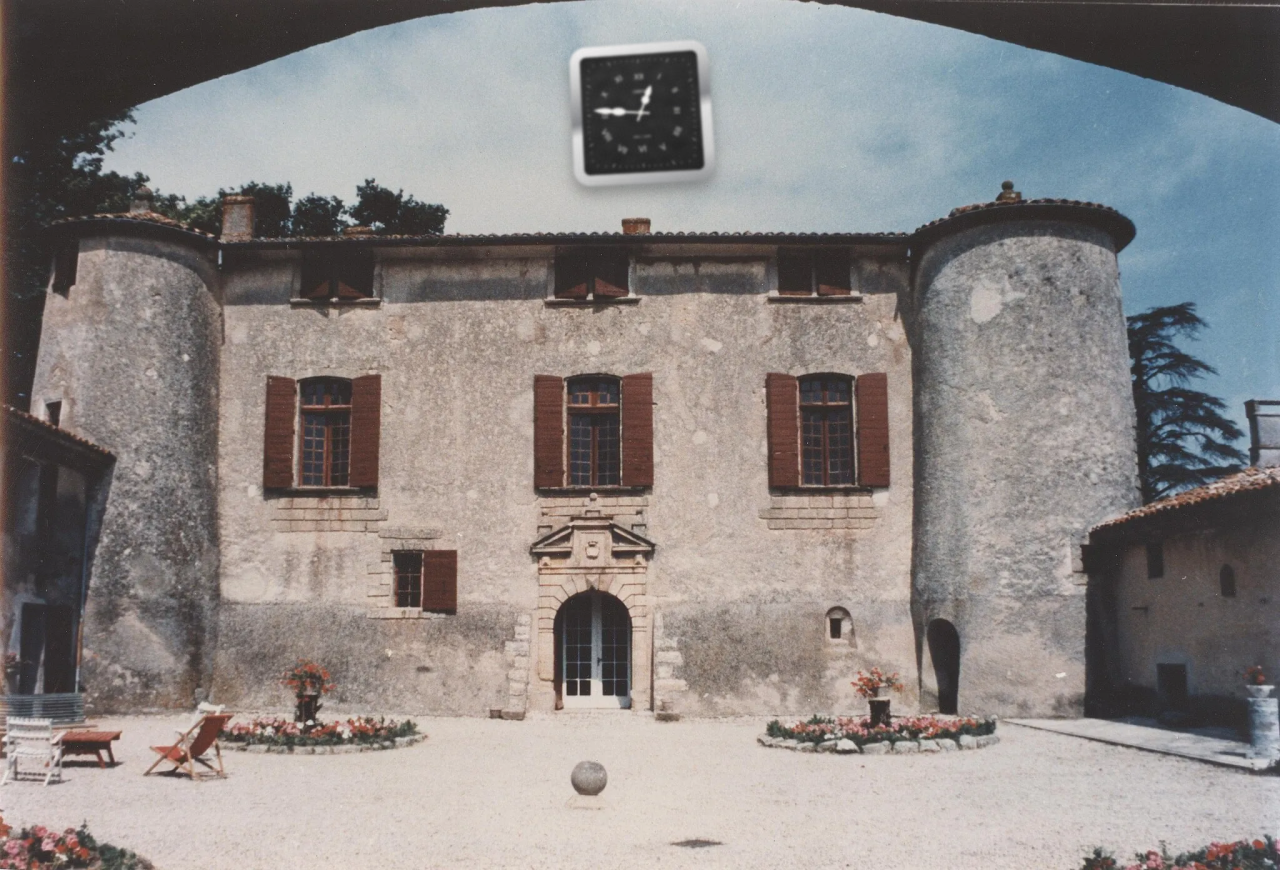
{"hour": 12, "minute": 46}
